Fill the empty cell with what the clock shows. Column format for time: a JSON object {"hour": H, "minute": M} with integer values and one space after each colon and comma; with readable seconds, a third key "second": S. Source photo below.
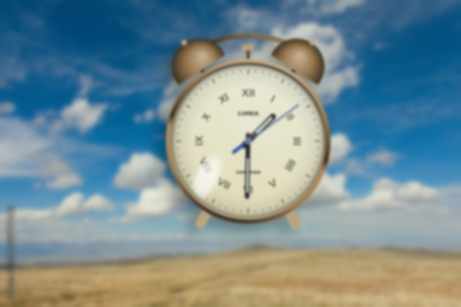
{"hour": 1, "minute": 30, "second": 9}
